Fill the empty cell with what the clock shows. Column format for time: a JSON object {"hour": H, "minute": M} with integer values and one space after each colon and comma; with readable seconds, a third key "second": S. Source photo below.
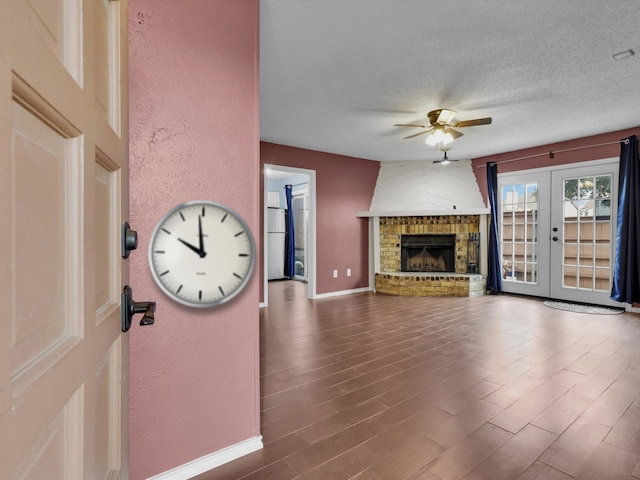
{"hour": 9, "minute": 59}
